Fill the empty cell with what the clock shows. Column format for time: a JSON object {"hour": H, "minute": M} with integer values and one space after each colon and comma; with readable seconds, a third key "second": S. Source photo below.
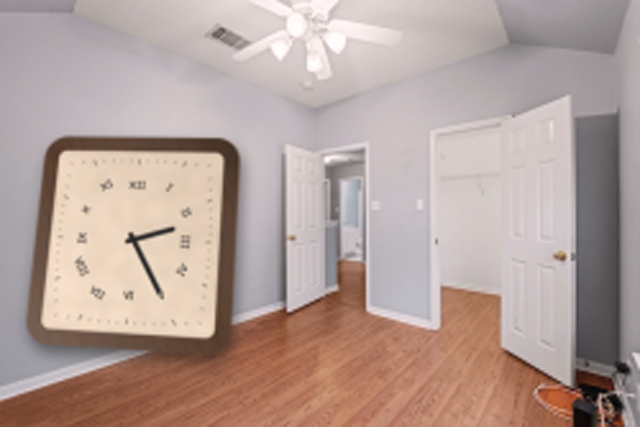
{"hour": 2, "minute": 25}
